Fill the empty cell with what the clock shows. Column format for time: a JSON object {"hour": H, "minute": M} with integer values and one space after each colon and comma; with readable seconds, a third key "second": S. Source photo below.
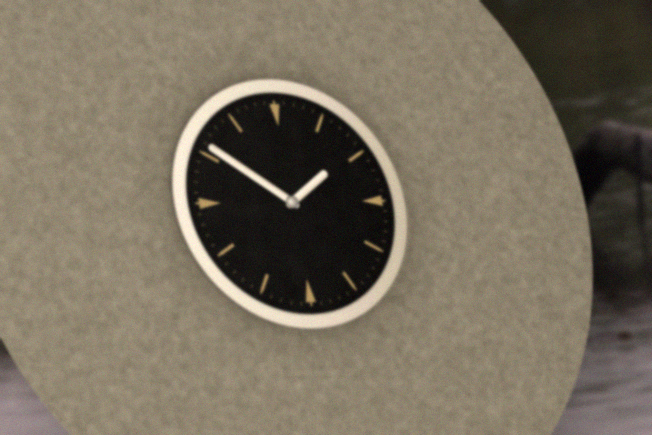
{"hour": 1, "minute": 51}
